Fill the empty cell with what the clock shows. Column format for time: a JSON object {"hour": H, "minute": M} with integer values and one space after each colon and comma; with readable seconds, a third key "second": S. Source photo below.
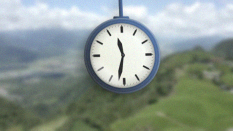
{"hour": 11, "minute": 32}
